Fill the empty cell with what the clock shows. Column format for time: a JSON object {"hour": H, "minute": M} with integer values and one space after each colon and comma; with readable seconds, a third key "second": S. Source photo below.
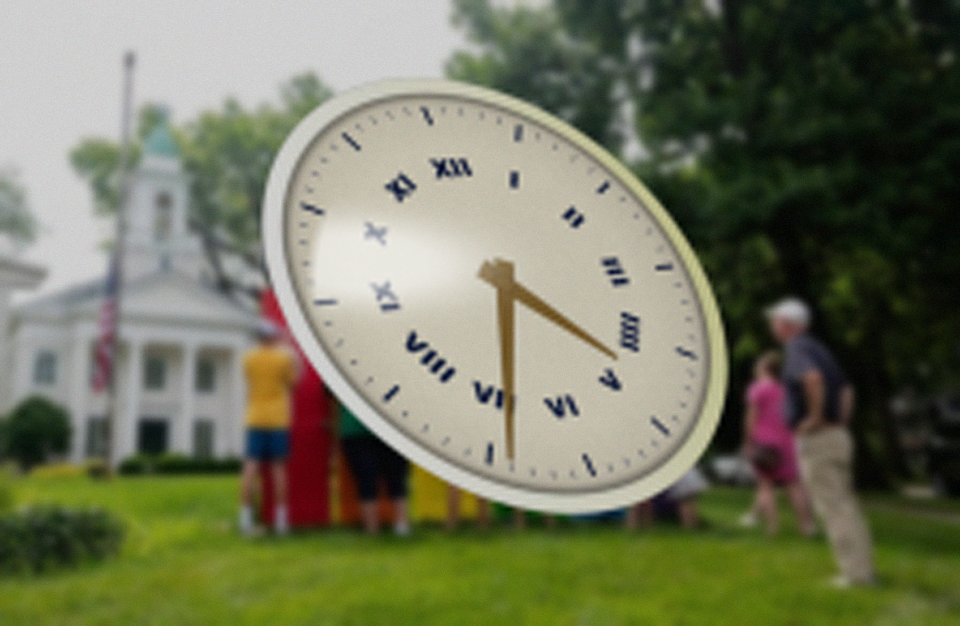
{"hour": 4, "minute": 34}
